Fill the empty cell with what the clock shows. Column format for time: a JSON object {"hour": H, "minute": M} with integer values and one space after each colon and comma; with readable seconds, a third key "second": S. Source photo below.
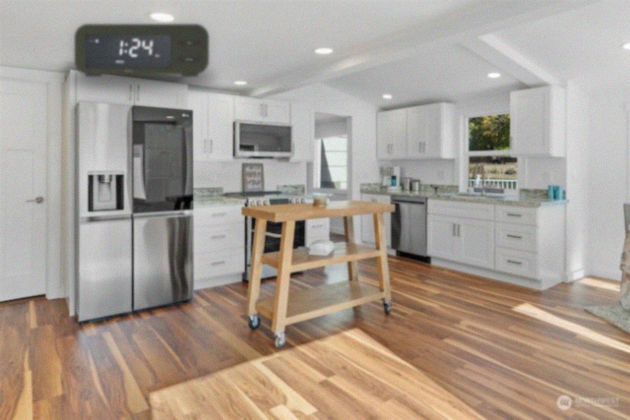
{"hour": 1, "minute": 24}
